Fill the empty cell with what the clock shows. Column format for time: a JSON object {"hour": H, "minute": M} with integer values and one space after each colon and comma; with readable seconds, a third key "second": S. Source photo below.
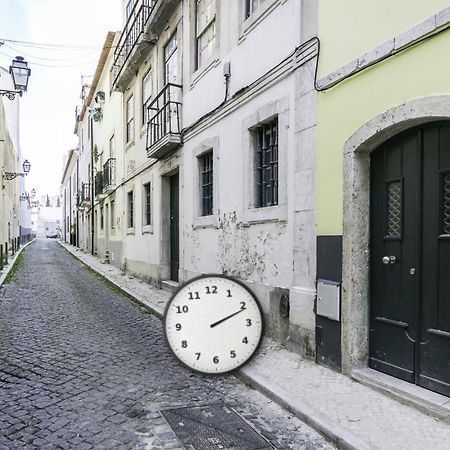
{"hour": 2, "minute": 11}
